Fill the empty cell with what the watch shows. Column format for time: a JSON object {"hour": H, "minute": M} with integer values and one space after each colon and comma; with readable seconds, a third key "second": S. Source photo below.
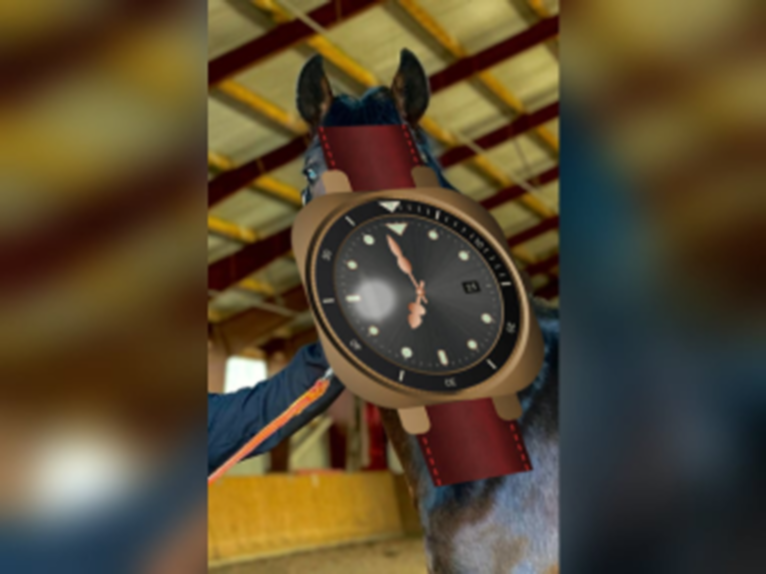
{"hour": 6, "minute": 58}
